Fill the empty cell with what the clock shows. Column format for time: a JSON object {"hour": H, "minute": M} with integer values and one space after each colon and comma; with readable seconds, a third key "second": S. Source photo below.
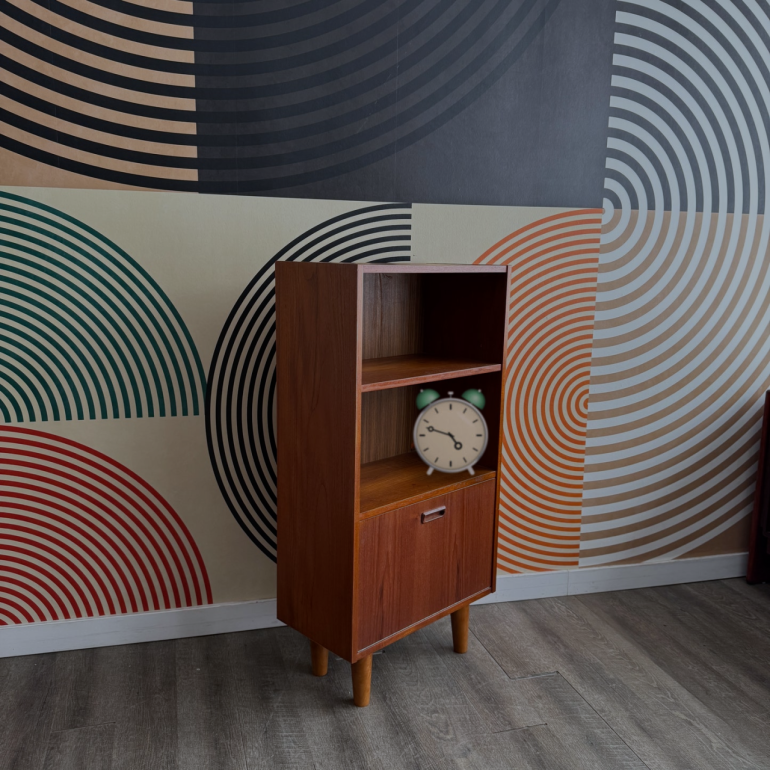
{"hour": 4, "minute": 48}
